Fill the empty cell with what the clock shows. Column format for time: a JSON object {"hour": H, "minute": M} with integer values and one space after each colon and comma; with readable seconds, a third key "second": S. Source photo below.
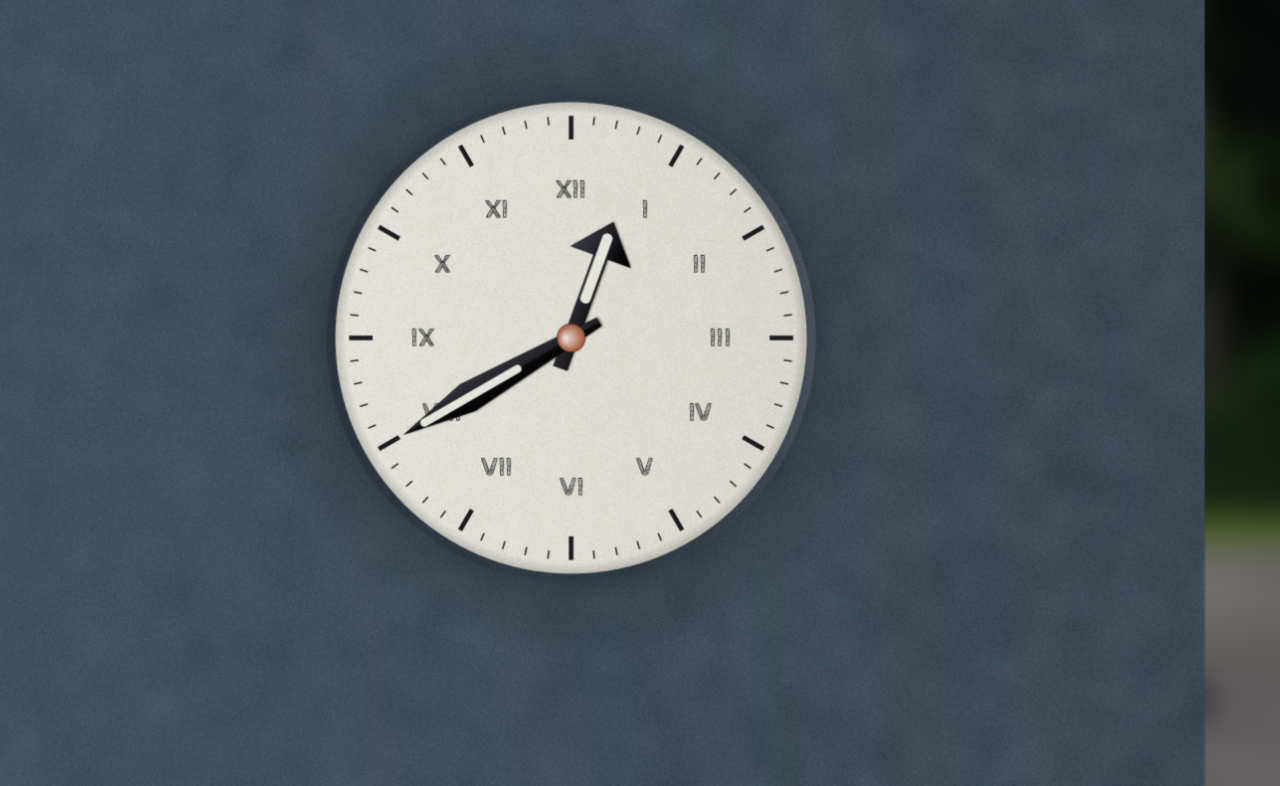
{"hour": 12, "minute": 40}
